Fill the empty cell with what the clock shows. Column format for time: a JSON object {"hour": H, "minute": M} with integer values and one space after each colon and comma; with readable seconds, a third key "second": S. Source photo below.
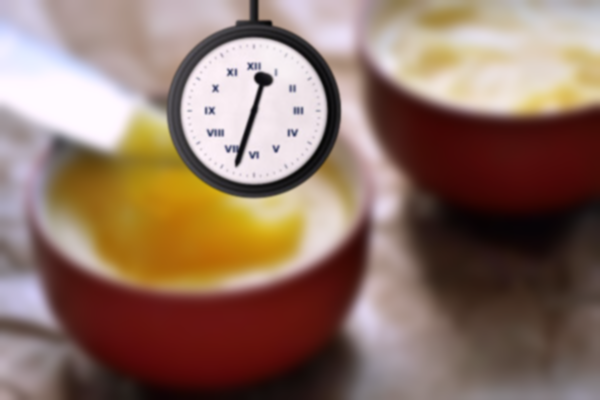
{"hour": 12, "minute": 33}
